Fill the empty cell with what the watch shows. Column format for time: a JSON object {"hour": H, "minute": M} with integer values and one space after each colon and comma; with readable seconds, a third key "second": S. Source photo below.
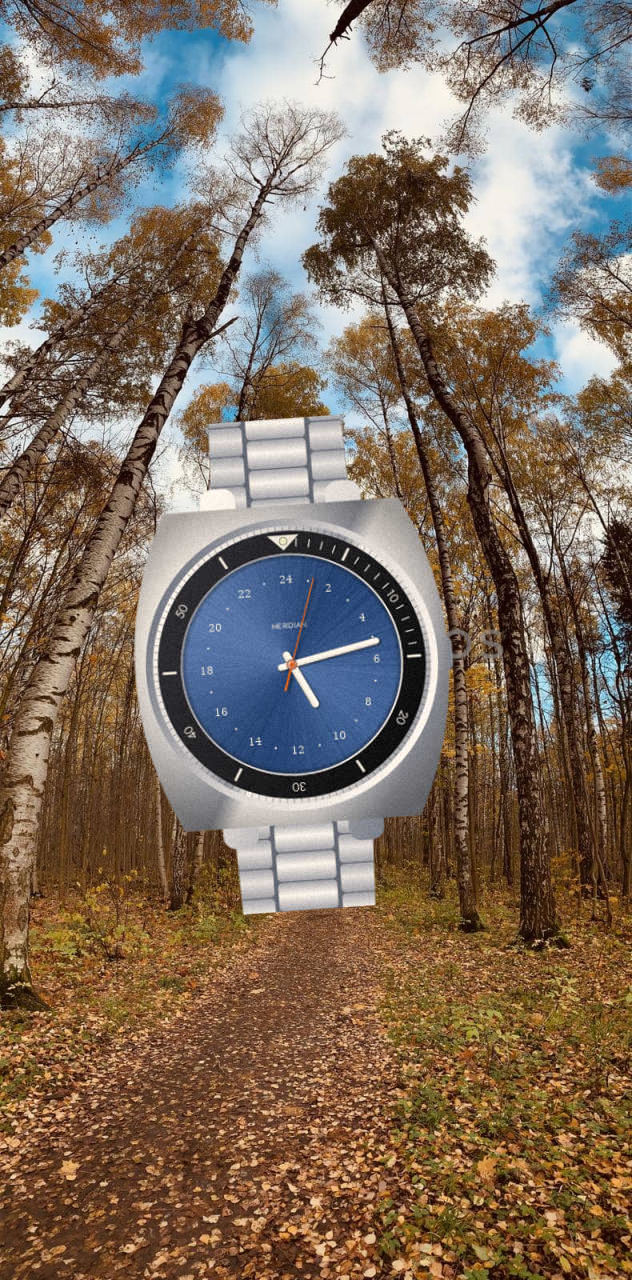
{"hour": 10, "minute": 13, "second": 3}
